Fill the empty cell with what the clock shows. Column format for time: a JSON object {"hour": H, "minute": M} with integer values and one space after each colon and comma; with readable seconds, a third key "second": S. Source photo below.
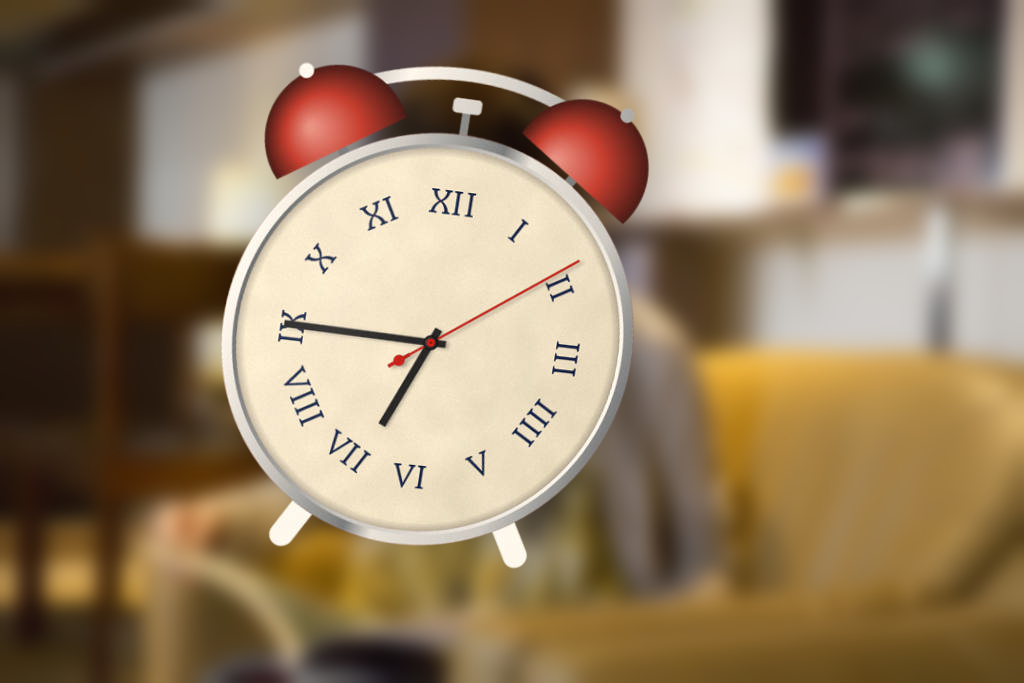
{"hour": 6, "minute": 45, "second": 9}
